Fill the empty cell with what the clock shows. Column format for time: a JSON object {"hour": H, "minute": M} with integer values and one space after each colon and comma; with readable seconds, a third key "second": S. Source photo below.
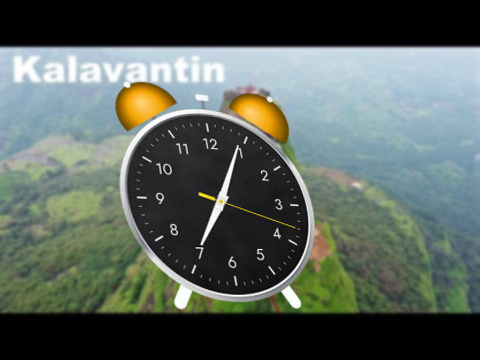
{"hour": 7, "minute": 4, "second": 18}
